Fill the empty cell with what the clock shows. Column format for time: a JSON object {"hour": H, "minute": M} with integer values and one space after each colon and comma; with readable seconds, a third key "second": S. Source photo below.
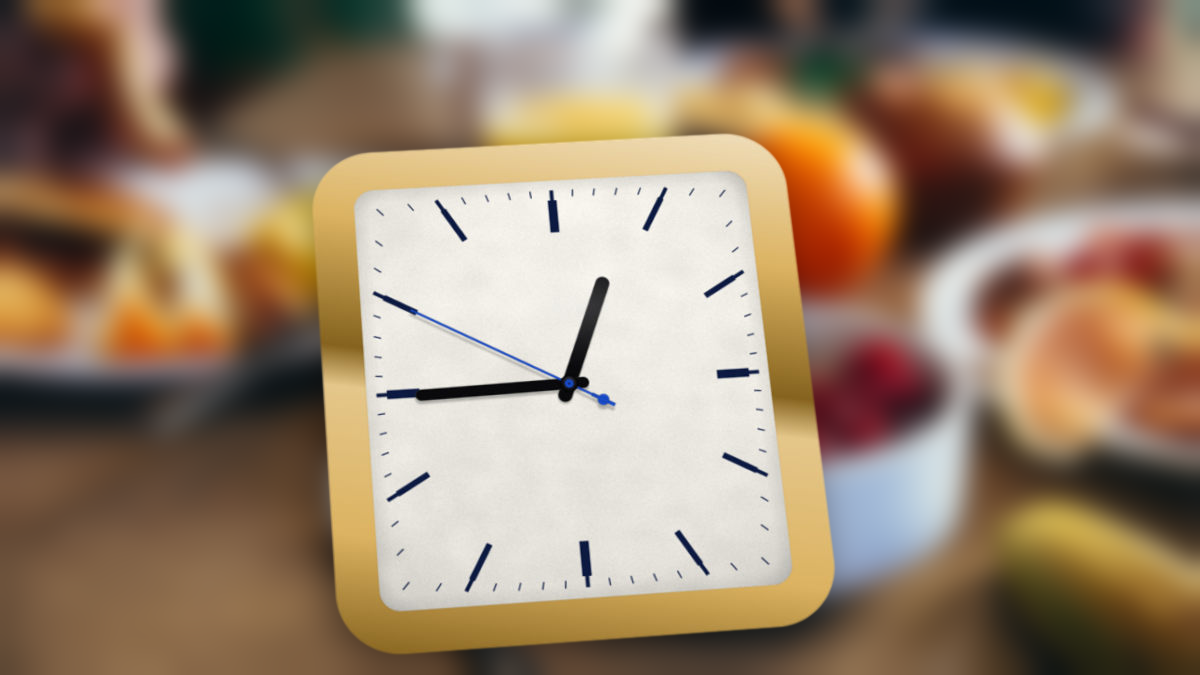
{"hour": 12, "minute": 44, "second": 50}
